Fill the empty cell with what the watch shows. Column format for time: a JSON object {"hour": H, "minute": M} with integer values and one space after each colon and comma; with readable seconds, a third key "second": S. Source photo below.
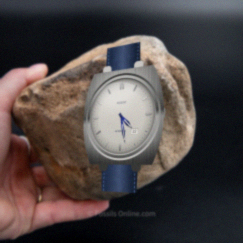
{"hour": 4, "minute": 28}
